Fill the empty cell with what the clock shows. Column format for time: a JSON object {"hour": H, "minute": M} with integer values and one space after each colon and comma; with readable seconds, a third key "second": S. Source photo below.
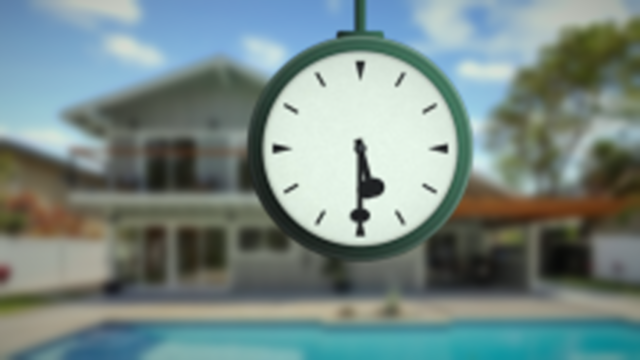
{"hour": 5, "minute": 30}
